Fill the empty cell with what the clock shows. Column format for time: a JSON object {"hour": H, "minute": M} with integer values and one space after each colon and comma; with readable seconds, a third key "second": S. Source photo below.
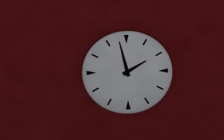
{"hour": 1, "minute": 58}
